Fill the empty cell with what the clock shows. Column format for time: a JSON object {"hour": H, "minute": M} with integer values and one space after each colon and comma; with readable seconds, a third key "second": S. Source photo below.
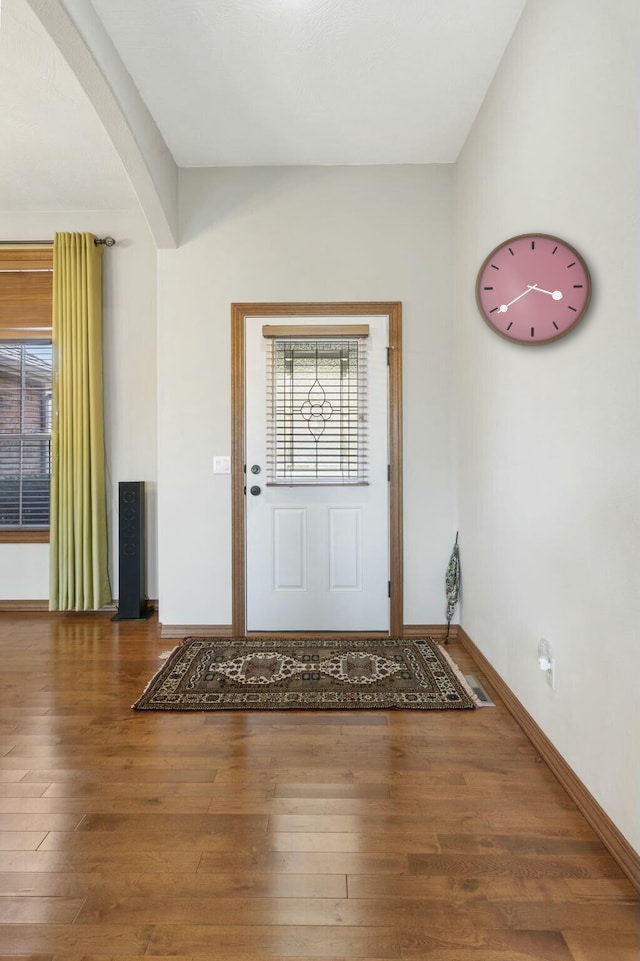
{"hour": 3, "minute": 39}
